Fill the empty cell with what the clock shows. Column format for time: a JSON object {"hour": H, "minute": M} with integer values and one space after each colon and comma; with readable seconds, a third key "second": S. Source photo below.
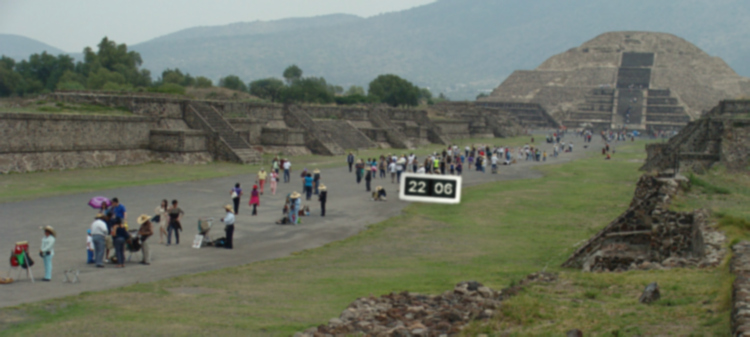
{"hour": 22, "minute": 6}
